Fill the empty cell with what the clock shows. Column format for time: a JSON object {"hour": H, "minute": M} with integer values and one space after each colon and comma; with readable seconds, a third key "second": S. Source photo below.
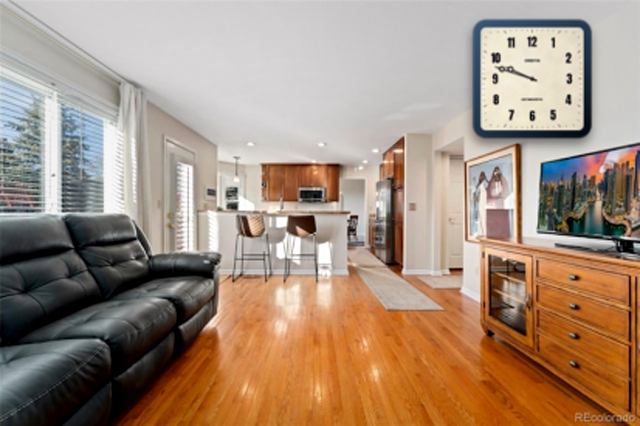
{"hour": 9, "minute": 48}
